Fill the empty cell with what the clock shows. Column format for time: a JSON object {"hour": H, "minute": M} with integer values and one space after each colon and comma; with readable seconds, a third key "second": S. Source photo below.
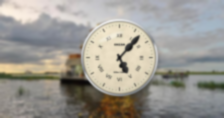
{"hour": 5, "minute": 7}
